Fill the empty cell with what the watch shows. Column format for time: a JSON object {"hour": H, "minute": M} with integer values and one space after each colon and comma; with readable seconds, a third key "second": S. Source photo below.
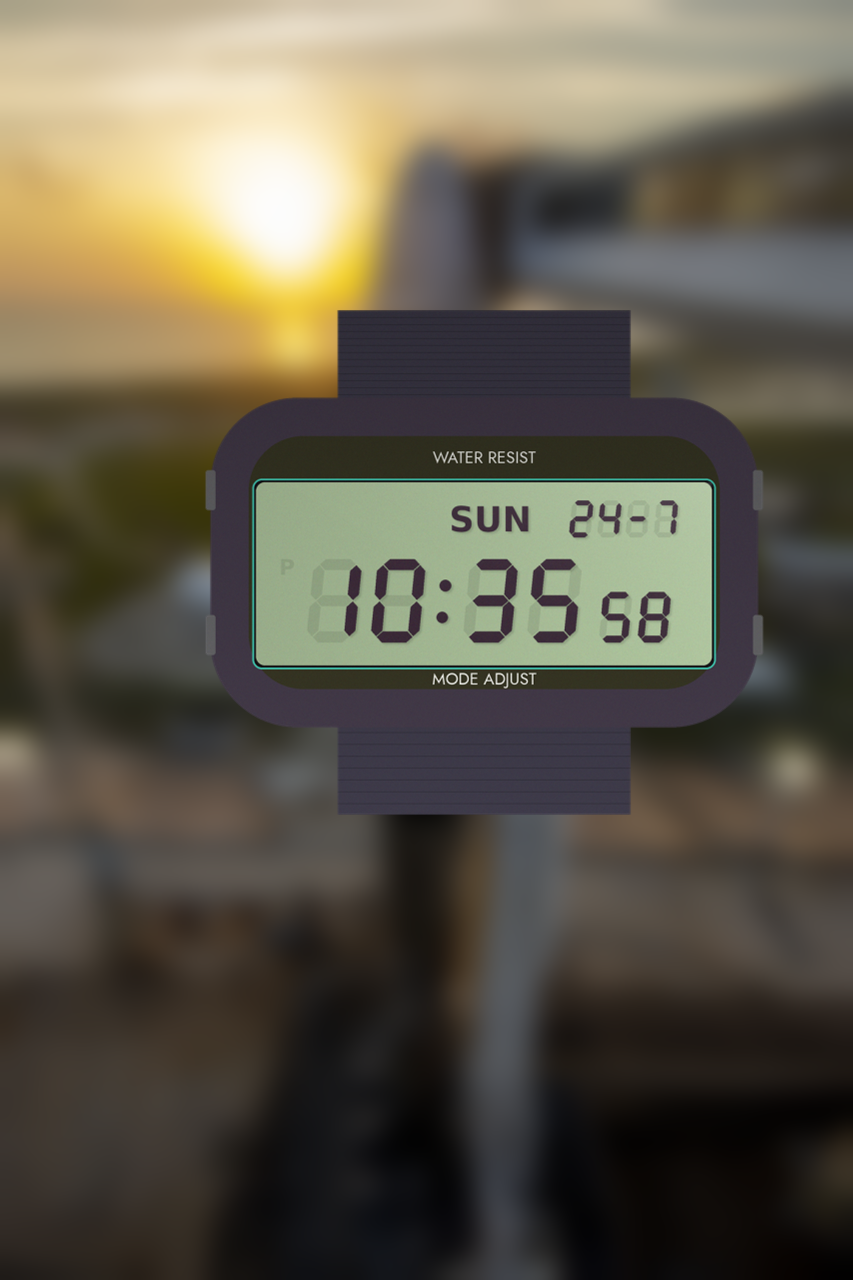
{"hour": 10, "minute": 35, "second": 58}
